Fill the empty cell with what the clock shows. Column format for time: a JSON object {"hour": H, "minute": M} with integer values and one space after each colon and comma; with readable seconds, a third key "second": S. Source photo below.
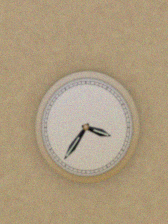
{"hour": 3, "minute": 36}
